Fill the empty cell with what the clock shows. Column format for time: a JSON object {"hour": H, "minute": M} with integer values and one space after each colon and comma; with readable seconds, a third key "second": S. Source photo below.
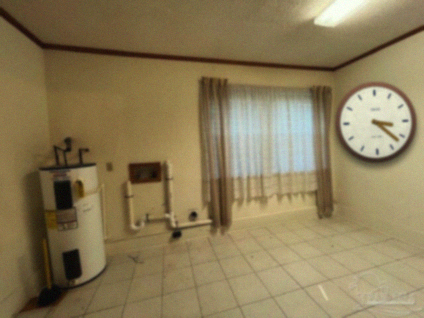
{"hour": 3, "minute": 22}
